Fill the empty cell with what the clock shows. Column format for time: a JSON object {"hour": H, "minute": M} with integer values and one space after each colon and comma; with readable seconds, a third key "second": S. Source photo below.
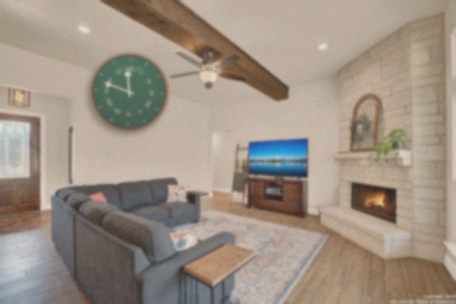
{"hour": 11, "minute": 48}
